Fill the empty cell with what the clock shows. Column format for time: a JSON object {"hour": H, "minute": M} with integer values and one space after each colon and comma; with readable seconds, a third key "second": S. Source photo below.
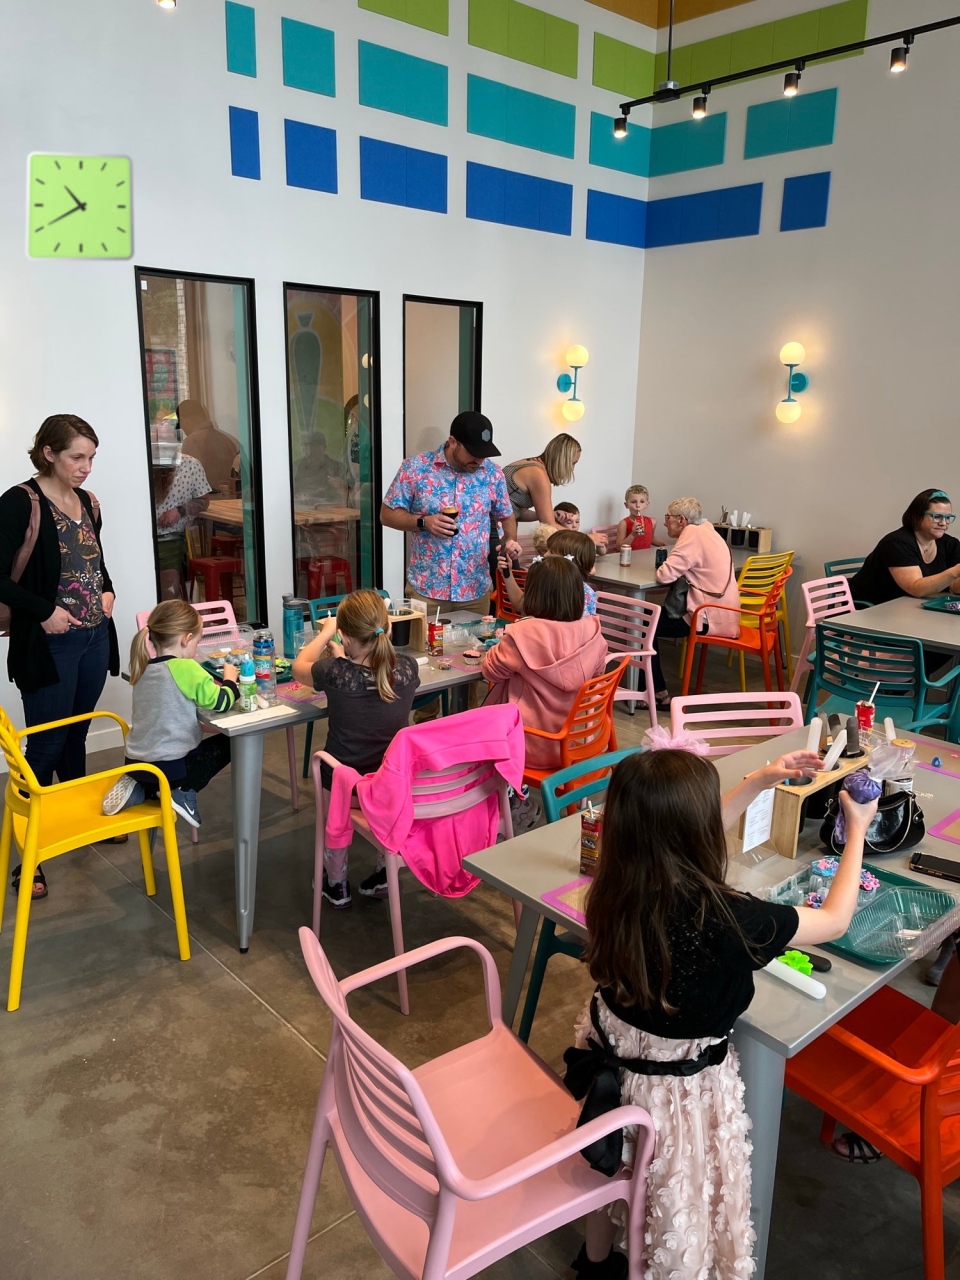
{"hour": 10, "minute": 40}
